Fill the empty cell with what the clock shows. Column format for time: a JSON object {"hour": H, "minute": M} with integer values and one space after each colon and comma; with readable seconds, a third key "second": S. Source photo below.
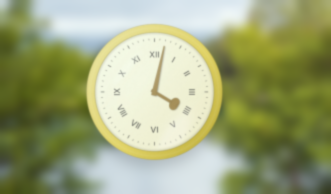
{"hour": 4, "minute": 2}
